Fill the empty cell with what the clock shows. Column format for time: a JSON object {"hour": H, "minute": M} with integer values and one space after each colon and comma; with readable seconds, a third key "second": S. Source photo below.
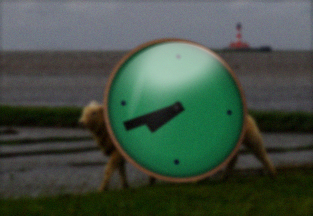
{"hour": 7, "minute": 41}
